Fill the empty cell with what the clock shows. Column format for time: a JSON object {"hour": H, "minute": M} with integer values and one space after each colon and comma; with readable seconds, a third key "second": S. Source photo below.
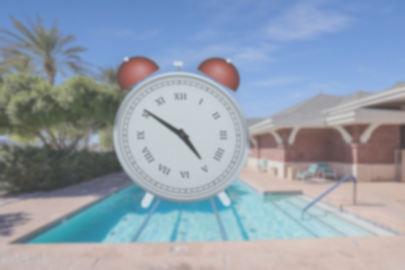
{"hour": 4, "minute": 51}
